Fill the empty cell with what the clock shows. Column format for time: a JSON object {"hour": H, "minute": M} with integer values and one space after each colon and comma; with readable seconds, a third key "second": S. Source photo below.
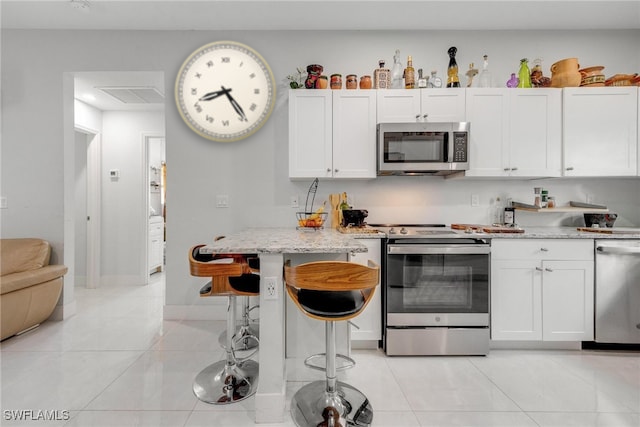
{"hour": 8, "minute": 24}
